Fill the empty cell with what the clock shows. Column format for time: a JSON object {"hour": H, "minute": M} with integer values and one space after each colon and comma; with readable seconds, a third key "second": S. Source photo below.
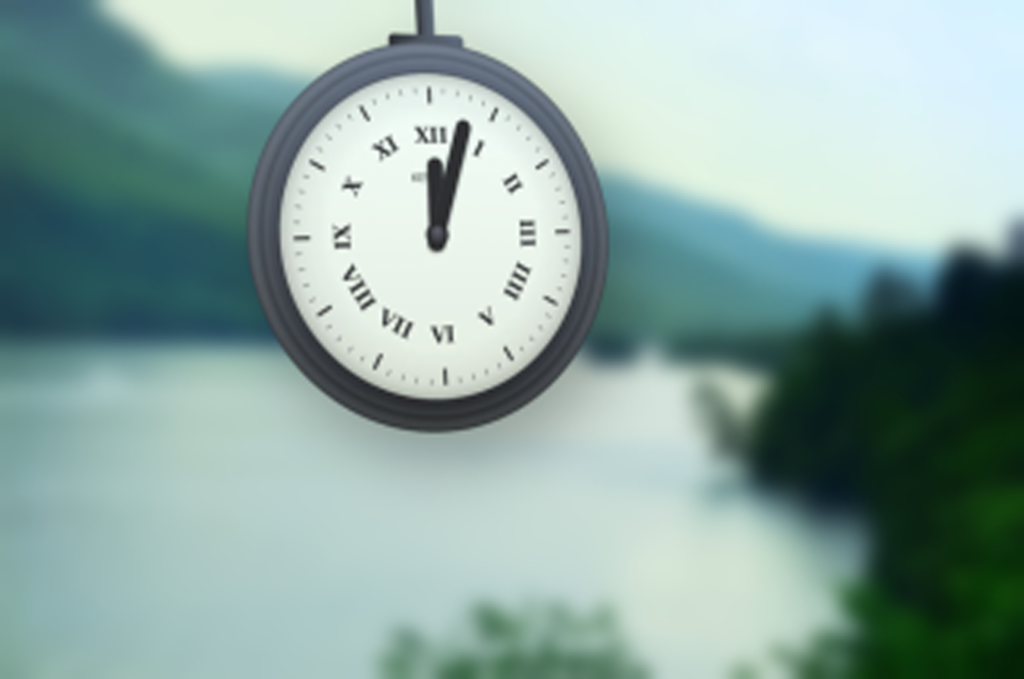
{"hour": 12, "minute": 3}
